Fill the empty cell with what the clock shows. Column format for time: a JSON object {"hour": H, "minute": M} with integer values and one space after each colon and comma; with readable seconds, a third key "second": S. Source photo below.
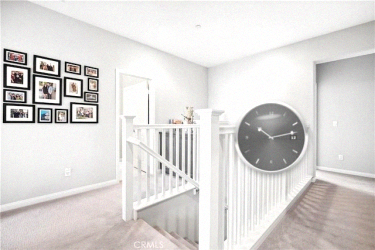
{"hour": 10, "minute": 13}
